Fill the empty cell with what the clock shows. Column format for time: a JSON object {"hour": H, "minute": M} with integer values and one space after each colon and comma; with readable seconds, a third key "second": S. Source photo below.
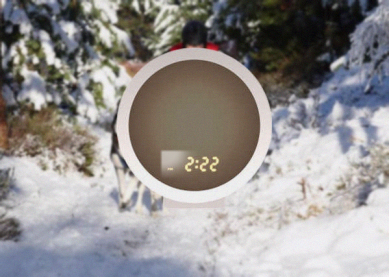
{"hour": 2, "minute": 22}
